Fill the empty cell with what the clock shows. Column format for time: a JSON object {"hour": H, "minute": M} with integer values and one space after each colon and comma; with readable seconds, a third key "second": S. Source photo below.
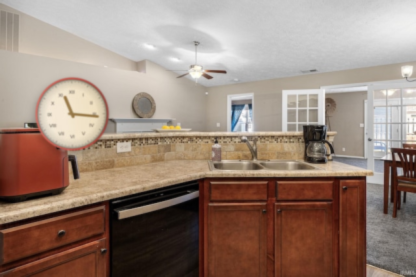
{"hour": 11, "minute": 16}
